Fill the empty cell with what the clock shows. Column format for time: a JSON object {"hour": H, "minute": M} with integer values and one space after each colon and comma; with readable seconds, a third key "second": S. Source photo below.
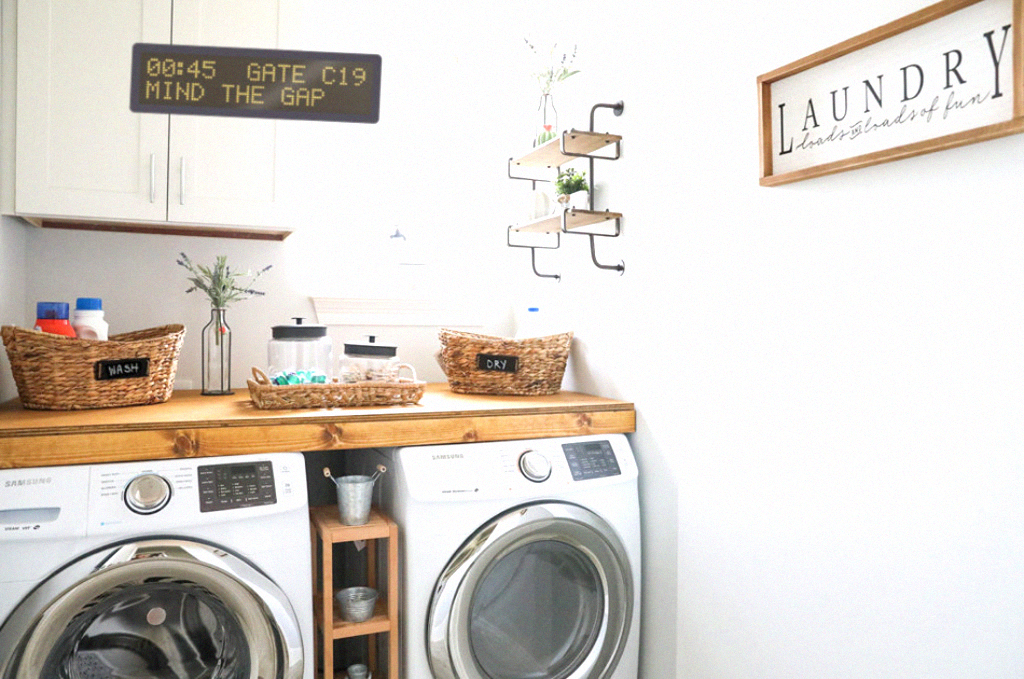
{"hour": 0, "minute": 45}
